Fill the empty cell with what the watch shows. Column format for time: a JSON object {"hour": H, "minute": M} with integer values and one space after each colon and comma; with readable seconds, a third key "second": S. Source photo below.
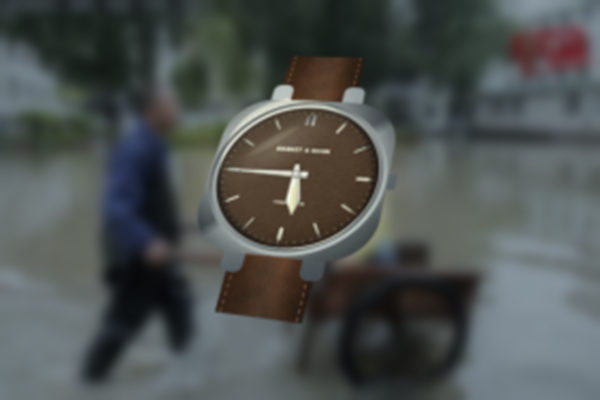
{"hour": 5, "minute": 45}
